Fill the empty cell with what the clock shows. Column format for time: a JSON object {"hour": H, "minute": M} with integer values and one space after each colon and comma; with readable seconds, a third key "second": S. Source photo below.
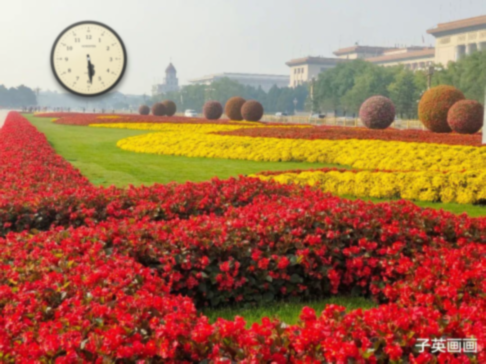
{"hour": 5, "minute": 29}
